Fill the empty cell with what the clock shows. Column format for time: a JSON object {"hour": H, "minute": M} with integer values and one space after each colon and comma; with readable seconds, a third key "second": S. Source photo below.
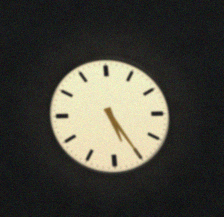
{"hour": 5, "minute": 25}
